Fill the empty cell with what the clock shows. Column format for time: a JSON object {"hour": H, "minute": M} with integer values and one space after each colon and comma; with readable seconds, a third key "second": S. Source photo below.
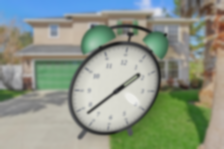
{"hour": 1, "minute": 38}
